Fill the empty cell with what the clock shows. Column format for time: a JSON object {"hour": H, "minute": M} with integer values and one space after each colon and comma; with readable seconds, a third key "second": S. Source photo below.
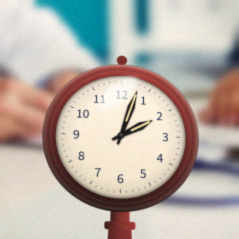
{"hour": 2, "minute": 3}
